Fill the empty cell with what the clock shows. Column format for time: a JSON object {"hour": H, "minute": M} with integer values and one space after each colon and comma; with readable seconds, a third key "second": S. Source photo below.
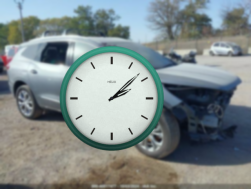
{"hour": 2, "minute": 8}
